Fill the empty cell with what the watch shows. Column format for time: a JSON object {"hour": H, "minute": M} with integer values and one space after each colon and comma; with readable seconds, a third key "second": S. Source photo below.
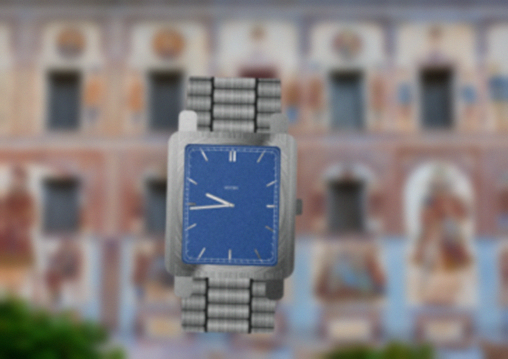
{"hour": 9, "minute": 44}
